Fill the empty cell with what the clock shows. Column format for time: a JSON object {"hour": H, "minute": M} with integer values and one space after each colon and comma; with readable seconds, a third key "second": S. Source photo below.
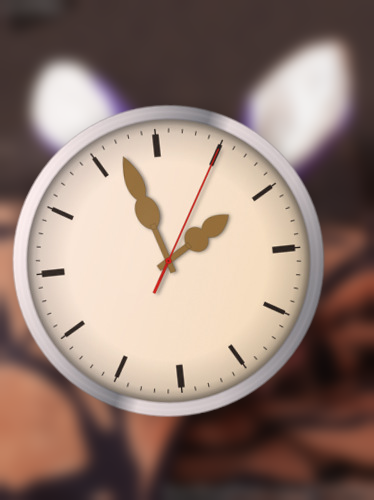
{"hour": 1, "minute": 57, "second": 5}
